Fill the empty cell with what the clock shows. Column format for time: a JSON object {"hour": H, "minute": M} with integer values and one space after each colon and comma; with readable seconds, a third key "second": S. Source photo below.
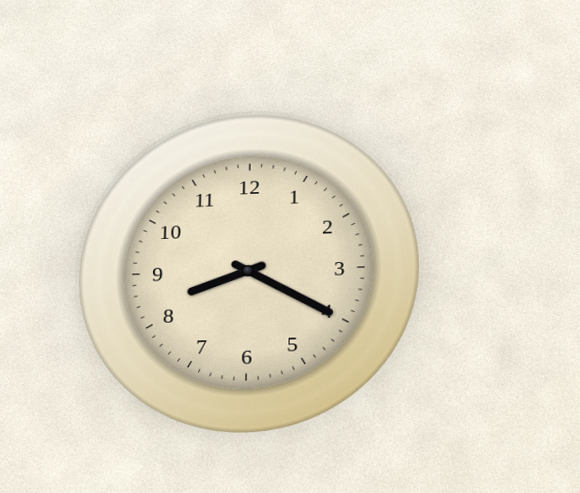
{"hour": 8, "minute": 20}
